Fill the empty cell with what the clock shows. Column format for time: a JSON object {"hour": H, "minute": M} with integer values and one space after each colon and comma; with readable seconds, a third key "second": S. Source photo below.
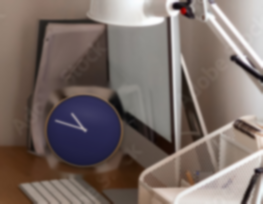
{"hour": 10, "minute": 48}
